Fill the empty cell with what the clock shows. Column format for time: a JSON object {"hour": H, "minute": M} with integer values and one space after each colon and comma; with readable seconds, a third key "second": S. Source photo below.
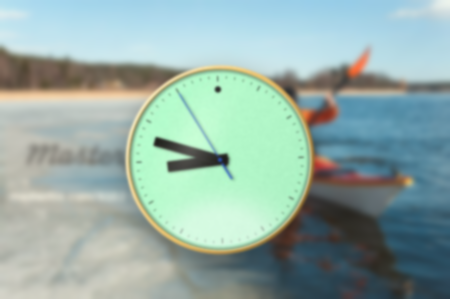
{"hour": 8, "minute": 47, "second": 55}
